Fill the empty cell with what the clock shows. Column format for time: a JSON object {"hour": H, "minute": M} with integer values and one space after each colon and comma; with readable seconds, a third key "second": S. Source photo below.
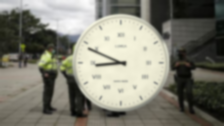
{"hour": 8, "minute": 49}
